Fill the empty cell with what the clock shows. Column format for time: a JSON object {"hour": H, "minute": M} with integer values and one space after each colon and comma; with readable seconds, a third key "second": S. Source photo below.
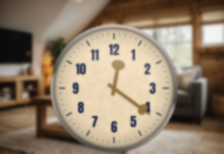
{"hour": 12, "minute": 21}
